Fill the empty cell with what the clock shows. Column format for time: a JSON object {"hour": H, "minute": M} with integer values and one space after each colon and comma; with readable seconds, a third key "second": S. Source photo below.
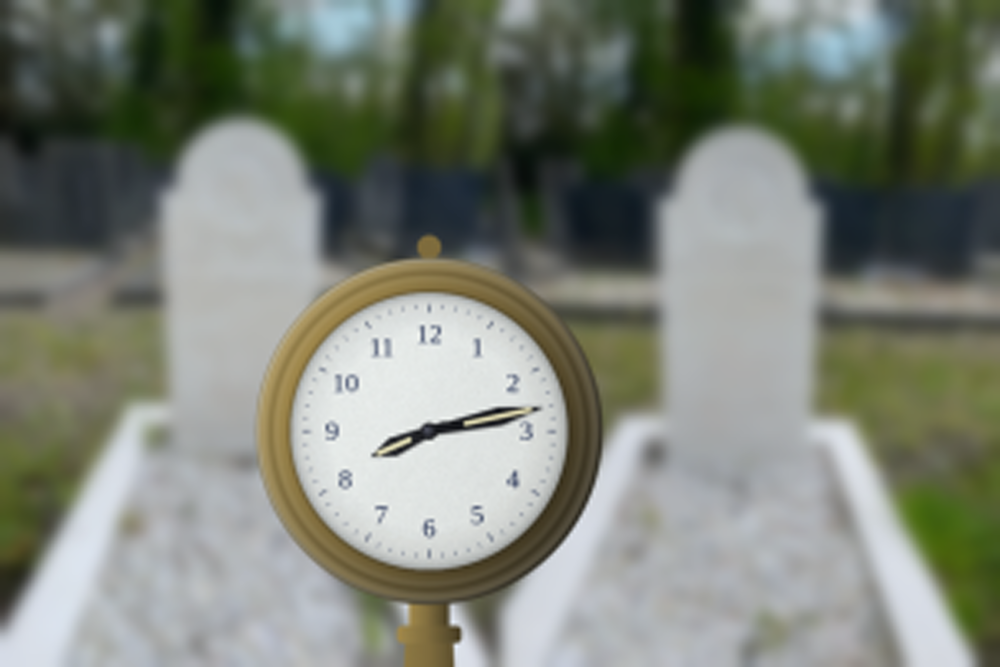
{"hour": 8, "minute": 13}
